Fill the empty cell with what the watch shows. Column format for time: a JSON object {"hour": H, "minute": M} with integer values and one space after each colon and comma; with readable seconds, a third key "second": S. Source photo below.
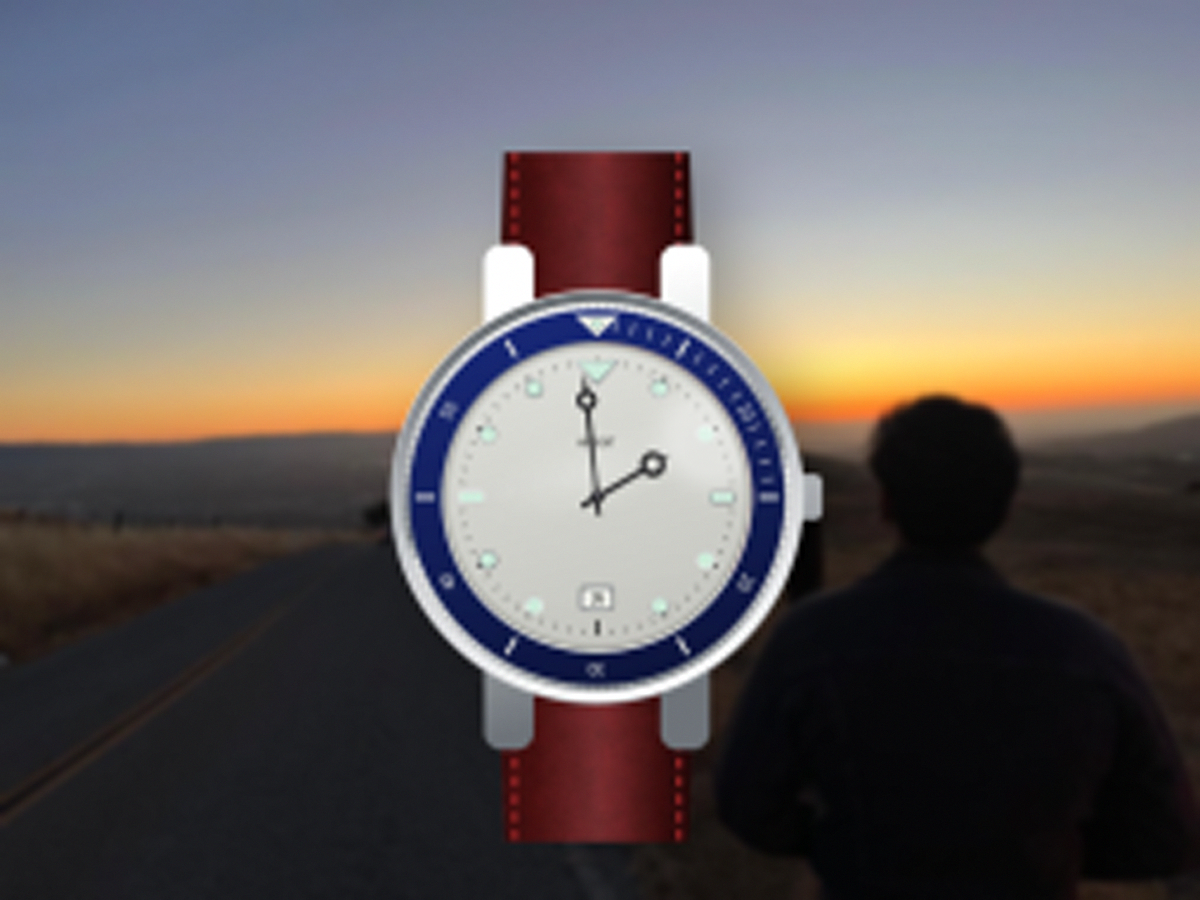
{"hour": 1, "minute": 59}
